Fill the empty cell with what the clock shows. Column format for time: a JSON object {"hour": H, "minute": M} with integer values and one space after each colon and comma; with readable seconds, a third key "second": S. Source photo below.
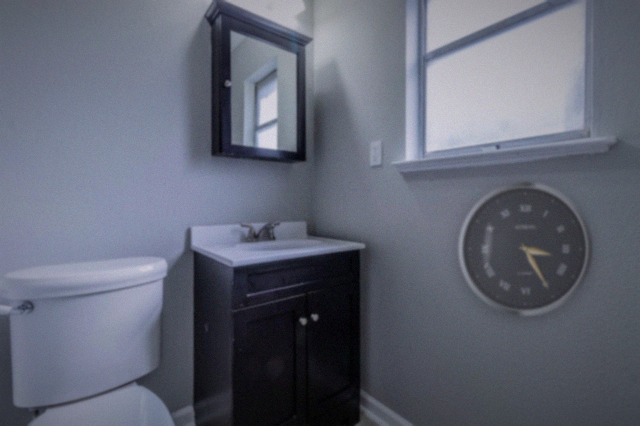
{"hour": 3, "minute": 25}
